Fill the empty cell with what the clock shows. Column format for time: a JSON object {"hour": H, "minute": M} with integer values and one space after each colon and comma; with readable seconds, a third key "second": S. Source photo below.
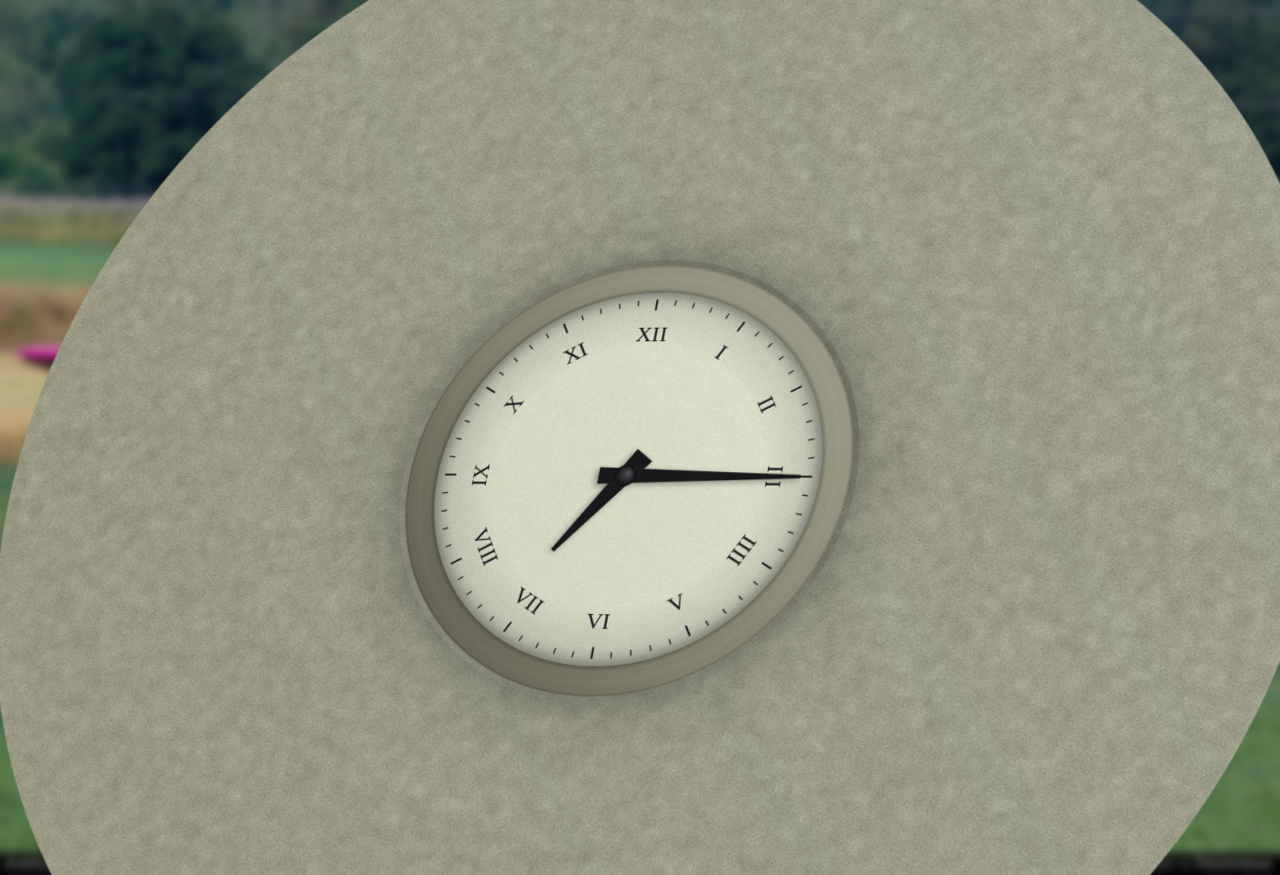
{"hour": 7, "minute": 15}
